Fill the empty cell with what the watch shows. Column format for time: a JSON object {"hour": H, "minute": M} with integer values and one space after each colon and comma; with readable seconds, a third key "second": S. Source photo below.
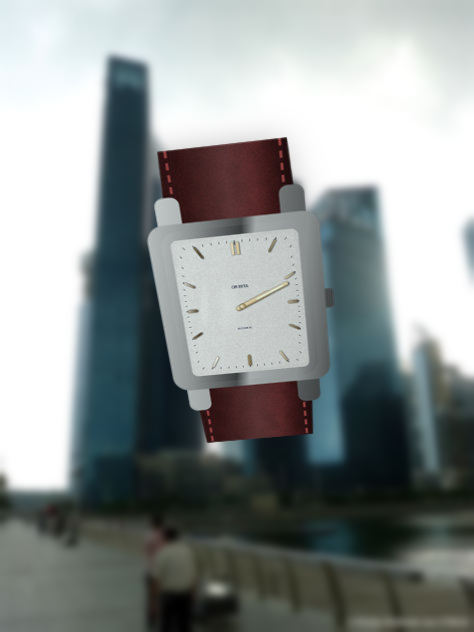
{"hour": 2, "minute": 11}
